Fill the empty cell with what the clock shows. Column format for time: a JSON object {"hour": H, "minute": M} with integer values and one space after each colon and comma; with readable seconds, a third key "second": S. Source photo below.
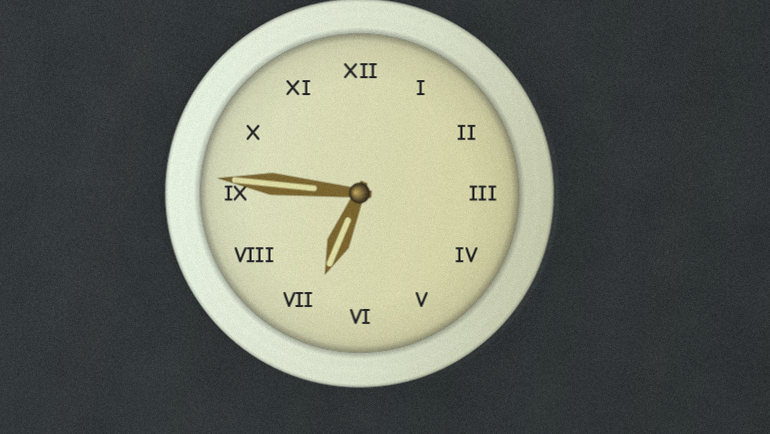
{"hour": 6, "minute": 46}
